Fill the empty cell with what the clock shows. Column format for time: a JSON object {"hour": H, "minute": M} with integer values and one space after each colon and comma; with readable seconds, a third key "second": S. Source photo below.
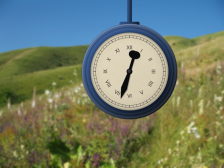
{"hour": 12, "minute": 33}
